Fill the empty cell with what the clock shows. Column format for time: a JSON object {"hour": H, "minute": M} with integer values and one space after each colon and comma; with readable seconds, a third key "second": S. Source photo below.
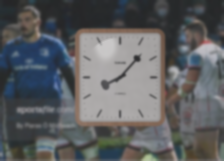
{"hour": 8, "minute": 7}
